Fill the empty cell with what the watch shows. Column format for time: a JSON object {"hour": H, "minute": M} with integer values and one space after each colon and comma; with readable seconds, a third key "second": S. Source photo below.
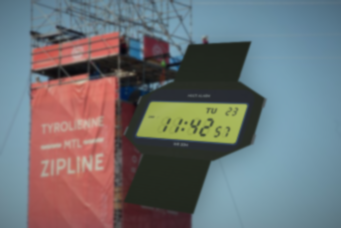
{"hour": 11, "minute": 42, "second": 57}
